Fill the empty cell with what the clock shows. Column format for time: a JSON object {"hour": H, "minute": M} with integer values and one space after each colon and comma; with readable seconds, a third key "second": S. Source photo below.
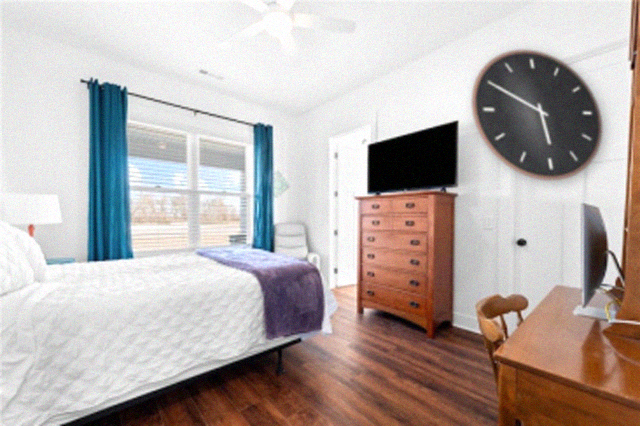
{"hour": 5, "minute": 50}
